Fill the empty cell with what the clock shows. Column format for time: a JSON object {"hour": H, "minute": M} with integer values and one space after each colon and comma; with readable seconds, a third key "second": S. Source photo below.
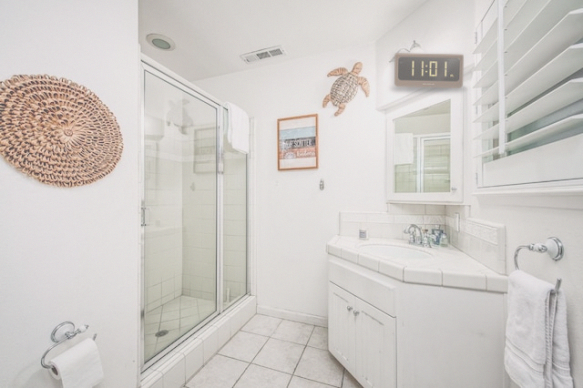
{"hour": 11, "minute": 1}
